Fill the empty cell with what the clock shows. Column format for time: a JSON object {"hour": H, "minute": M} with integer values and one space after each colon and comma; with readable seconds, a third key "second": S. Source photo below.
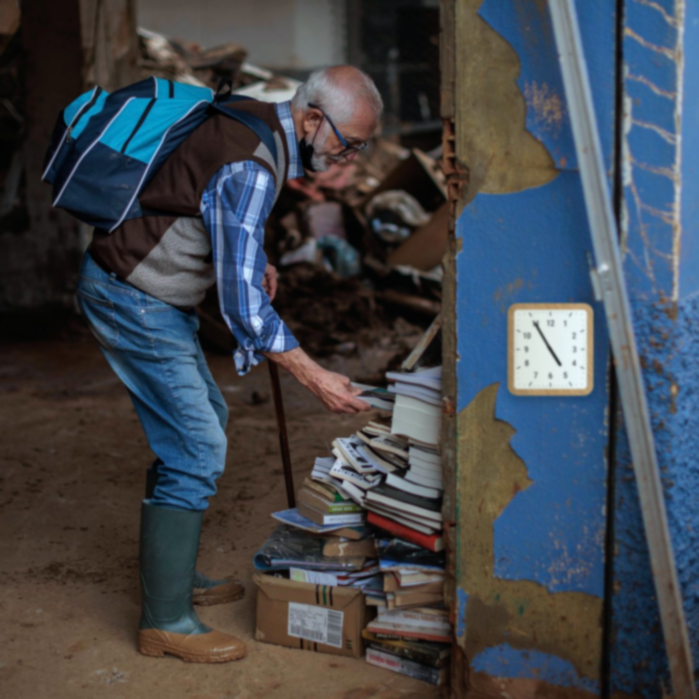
{"hour": 4, "minute": 55}
